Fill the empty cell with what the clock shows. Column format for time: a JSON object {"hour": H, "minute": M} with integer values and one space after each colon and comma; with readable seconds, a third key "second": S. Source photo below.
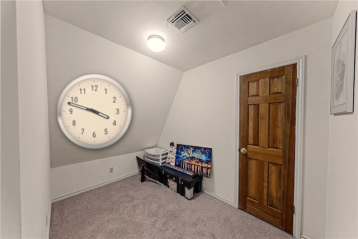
{"hour": 3, "minute": 48}
